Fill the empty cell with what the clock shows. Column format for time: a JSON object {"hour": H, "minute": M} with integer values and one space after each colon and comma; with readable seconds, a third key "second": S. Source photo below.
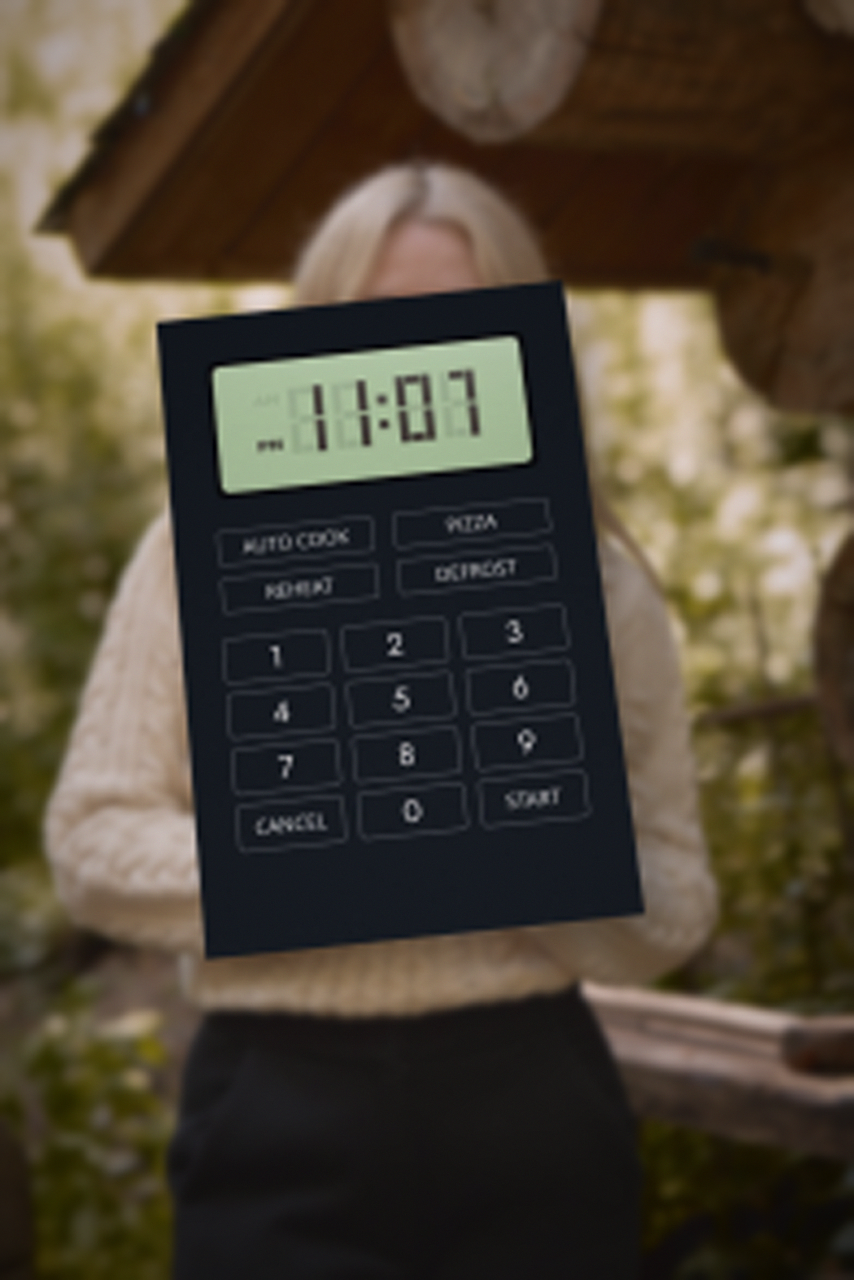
{"hour": 11, "minute": 7}
